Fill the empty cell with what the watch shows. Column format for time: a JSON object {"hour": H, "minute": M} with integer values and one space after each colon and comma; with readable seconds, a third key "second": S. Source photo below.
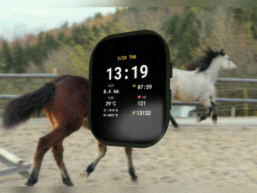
{"hour": 13, "minute": 19}
